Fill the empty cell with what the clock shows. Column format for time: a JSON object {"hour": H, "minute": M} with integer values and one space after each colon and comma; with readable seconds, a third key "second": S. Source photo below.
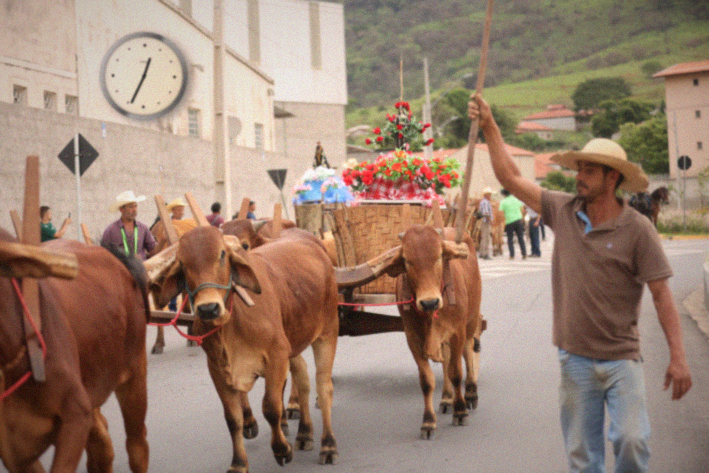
{"hour": 12, "minute": 34}
